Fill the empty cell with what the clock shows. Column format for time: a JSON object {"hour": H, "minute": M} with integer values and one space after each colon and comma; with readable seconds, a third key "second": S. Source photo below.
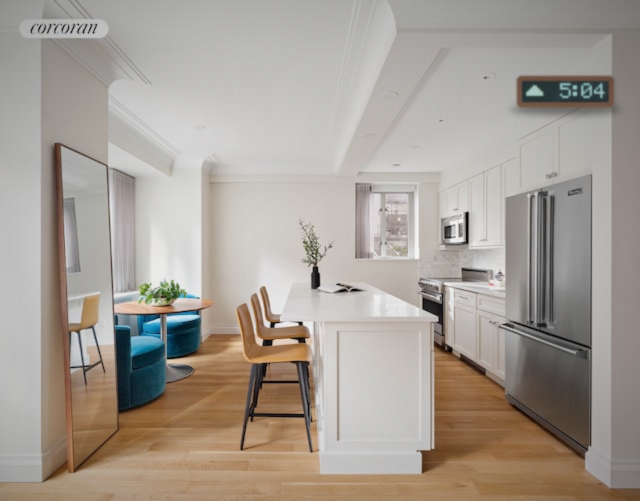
{"hour": 5, "minute": 4}
